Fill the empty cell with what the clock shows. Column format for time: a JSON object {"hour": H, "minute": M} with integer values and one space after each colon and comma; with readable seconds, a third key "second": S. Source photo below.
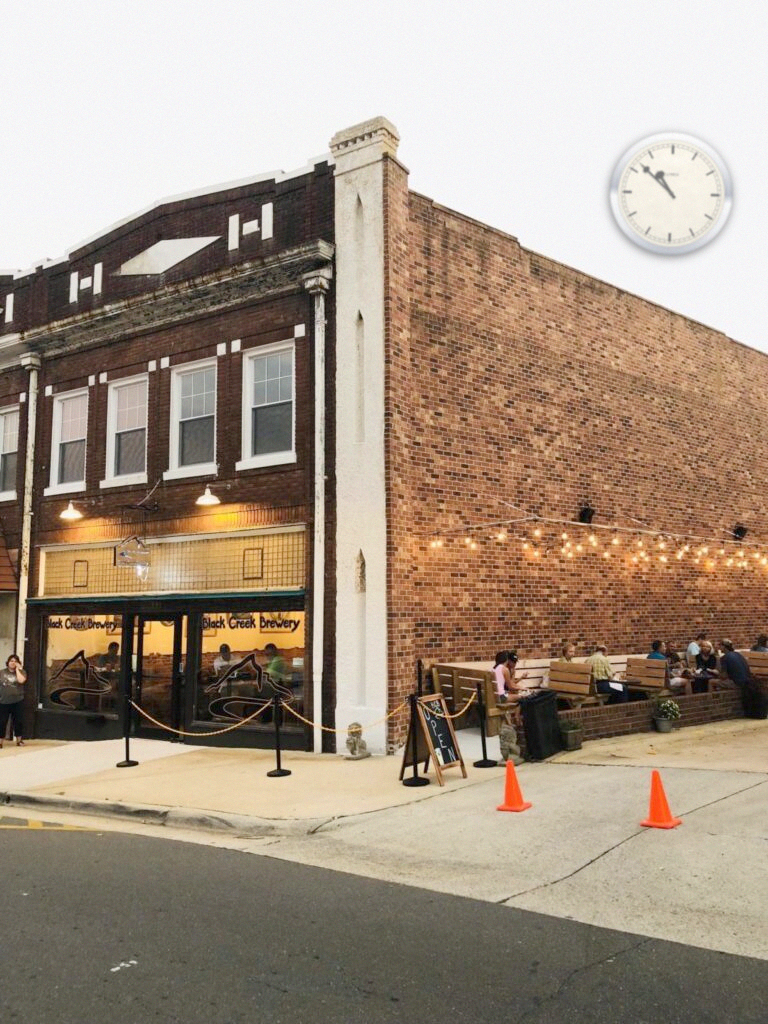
{"hour": 10, "minute": 52}
